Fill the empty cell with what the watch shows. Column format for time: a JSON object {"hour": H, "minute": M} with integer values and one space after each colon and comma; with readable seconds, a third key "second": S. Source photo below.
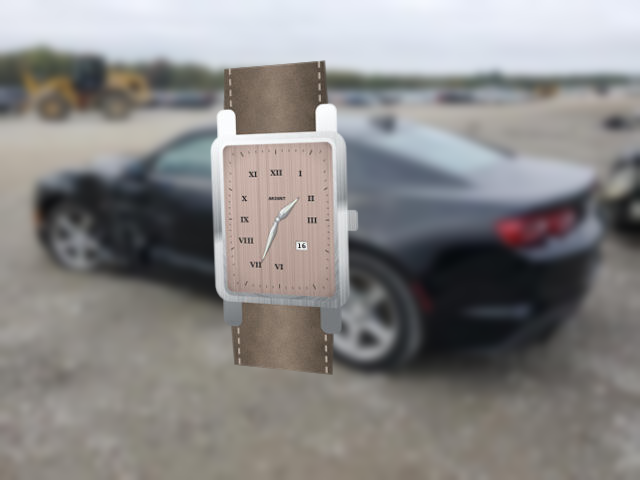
{"hour": 1, "minute": 34}
